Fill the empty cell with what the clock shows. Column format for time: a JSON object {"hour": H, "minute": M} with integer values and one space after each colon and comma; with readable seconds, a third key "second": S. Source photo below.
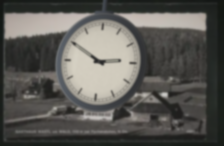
{"hour": 2, "minute": 50}
